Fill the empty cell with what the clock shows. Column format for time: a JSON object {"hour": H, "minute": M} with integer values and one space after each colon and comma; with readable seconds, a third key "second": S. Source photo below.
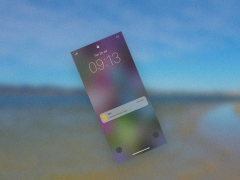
{"hour": 9, "minute": 13}
